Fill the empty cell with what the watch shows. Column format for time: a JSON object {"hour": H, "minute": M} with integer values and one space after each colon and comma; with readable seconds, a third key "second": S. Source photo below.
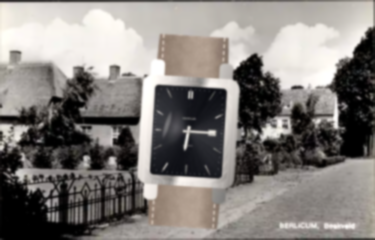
{"hour": 6, "minute": 15}
